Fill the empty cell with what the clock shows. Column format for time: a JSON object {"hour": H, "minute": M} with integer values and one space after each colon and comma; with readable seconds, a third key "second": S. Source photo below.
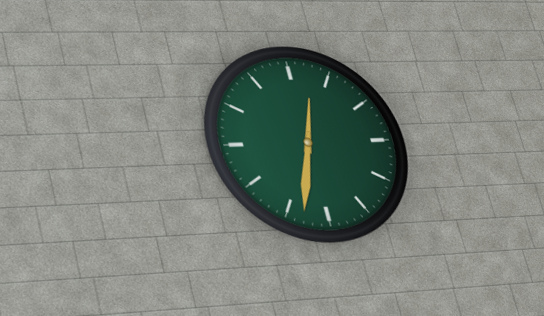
{"hour": 12, "minute": 33}
